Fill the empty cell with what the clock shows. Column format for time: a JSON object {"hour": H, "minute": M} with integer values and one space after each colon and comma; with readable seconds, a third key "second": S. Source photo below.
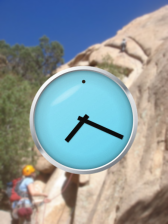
{"hour": 7, "minute": 19}
